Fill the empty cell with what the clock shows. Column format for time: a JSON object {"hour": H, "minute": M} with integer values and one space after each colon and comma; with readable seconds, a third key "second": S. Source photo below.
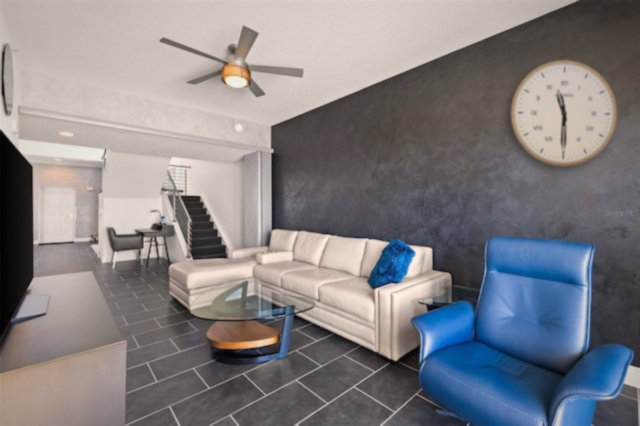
{"hour": 11, "minute": 30}
